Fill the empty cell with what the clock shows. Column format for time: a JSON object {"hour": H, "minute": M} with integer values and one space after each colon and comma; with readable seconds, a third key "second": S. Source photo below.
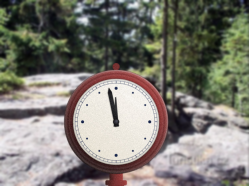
{"hour": 11, "minute": 58}
